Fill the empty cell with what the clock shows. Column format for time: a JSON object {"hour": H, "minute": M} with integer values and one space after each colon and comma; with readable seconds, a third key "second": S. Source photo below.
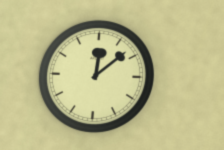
{"hour": 12, "minute": 8}
